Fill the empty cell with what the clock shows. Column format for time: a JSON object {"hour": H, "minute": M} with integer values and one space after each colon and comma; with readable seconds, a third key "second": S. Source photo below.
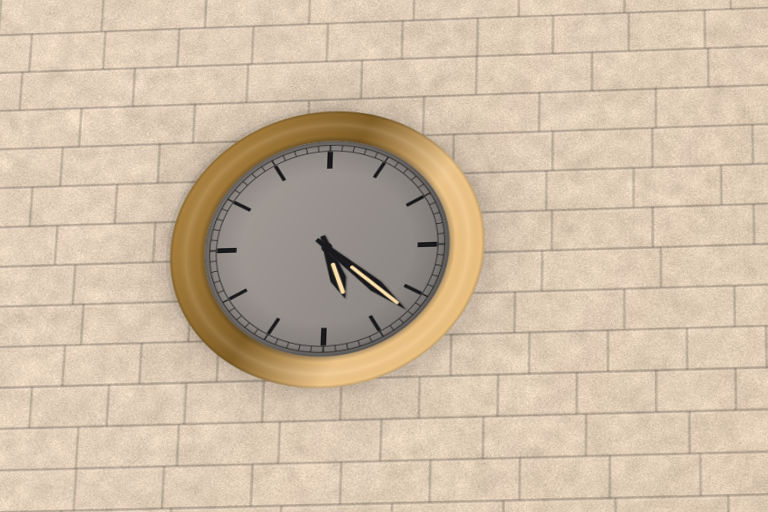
{"hour": 5, "minute": 22}
